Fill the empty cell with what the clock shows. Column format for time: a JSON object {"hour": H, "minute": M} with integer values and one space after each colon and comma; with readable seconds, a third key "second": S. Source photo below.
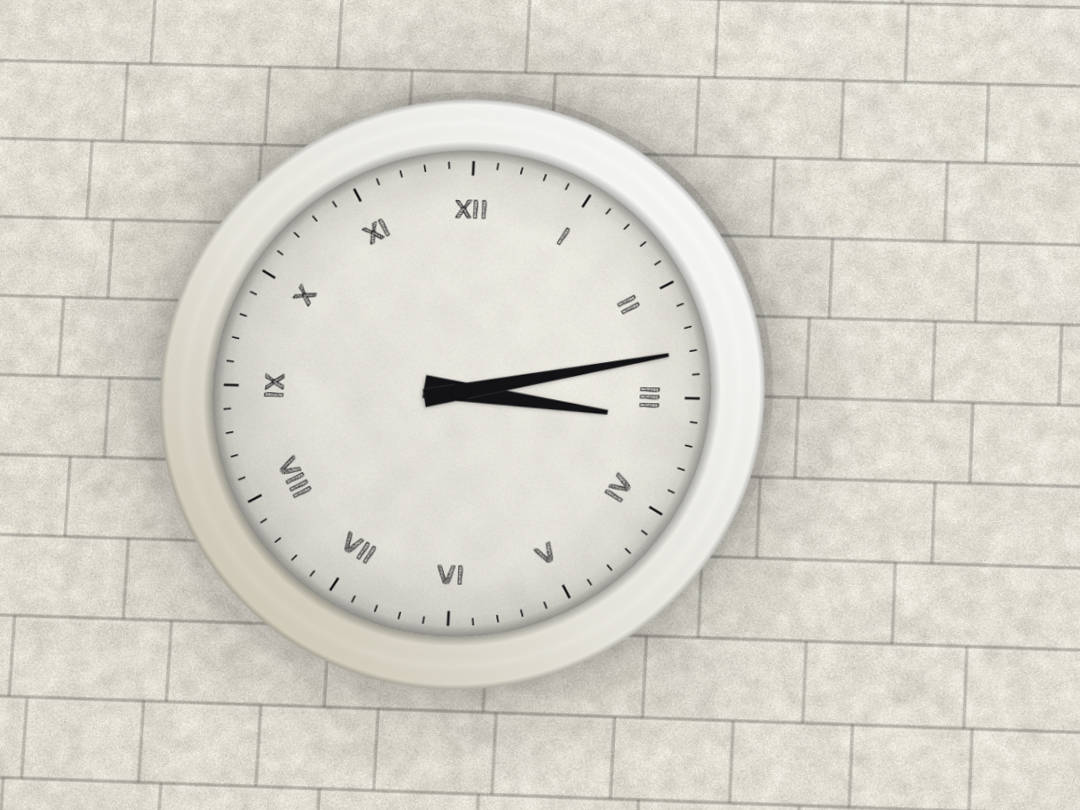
{"hour": 3, "minute": 13}
